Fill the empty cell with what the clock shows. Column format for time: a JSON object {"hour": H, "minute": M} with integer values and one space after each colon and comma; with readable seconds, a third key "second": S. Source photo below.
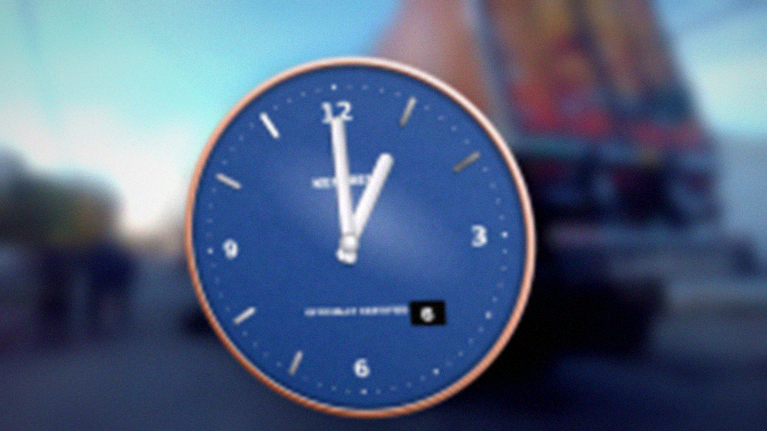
{"hour": 1, "minute": 0}
